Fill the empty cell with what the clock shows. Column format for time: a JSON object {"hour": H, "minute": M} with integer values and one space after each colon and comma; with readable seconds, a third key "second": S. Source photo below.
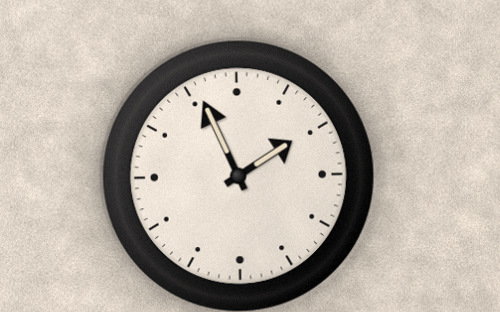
{"hour": 1, "minute": 56}
